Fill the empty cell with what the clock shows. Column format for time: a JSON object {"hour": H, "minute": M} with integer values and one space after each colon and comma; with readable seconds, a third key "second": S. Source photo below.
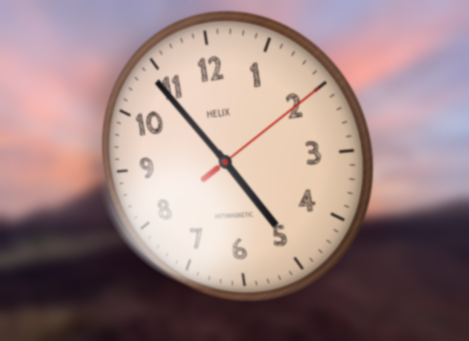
{"hour": 4, "minute": 54, "second": 10}
